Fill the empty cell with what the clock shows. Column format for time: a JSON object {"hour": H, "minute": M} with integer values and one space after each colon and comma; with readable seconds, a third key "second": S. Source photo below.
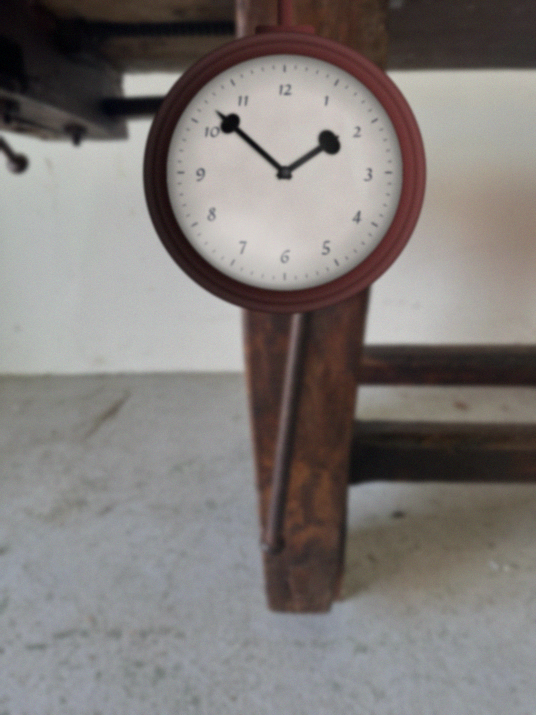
{"hour": 1, "minute": 52}
